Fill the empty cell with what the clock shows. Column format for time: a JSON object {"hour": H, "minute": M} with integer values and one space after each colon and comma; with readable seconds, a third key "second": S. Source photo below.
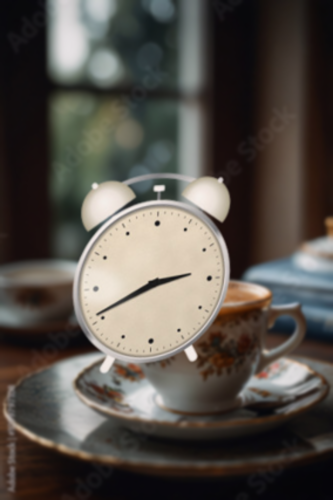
{"hour": 2, "minute": 41}
